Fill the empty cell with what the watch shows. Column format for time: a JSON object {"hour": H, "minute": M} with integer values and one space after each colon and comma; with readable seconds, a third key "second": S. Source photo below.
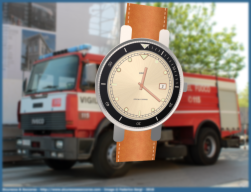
{"hour": 12, "minute": 21}
